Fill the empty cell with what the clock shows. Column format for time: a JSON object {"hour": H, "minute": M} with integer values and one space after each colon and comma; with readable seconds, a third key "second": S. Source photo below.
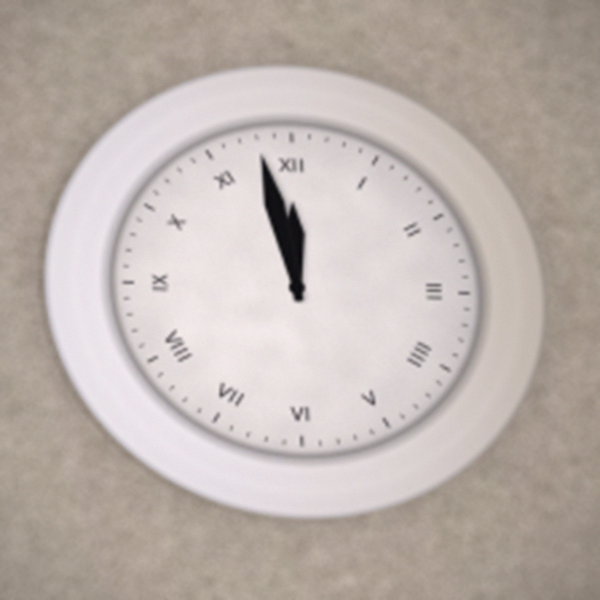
{"hour": 11, "minute": 58}
